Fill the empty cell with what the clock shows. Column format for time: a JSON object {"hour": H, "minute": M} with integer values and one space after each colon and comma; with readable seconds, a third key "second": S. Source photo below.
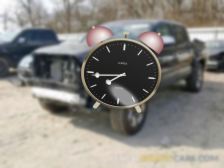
{"hour": 7, "minute": 44}
